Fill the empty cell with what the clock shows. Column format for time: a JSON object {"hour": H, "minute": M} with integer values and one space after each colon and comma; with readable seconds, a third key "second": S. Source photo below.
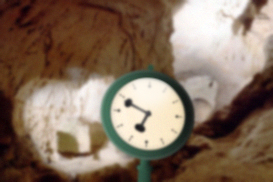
{"hour": 6, "minute": 49}
